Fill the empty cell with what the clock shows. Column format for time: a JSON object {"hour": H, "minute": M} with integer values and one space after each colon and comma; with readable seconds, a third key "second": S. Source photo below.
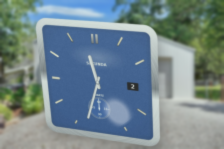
{"hour": 11, "minute": 33}
